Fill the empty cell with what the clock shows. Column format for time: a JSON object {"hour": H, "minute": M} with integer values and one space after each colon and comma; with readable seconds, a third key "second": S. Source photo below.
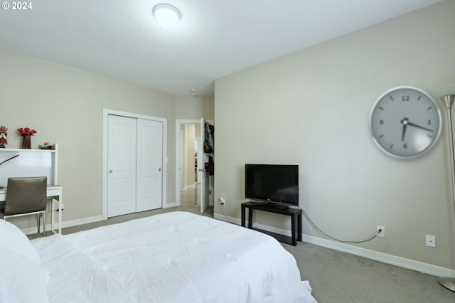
{"hour": 6, "minute": 18}
